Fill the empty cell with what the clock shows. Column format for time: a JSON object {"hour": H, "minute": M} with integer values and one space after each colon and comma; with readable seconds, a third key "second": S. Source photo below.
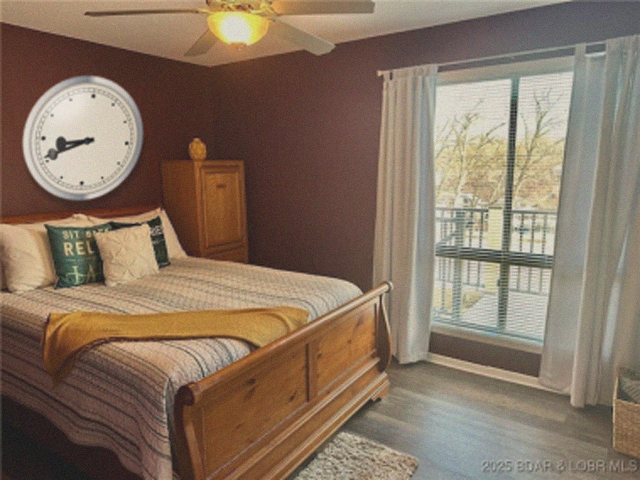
{"hour": 8, "minute": 41}
